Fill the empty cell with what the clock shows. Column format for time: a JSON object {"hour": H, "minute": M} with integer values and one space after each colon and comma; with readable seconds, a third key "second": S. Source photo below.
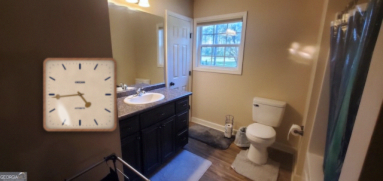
{"hour": 4, "minute": 44}
